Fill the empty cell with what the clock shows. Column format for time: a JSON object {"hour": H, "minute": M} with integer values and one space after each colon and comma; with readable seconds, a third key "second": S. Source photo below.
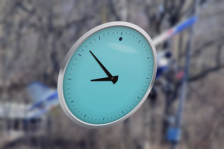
{"hour": 8, "minute": 52}
